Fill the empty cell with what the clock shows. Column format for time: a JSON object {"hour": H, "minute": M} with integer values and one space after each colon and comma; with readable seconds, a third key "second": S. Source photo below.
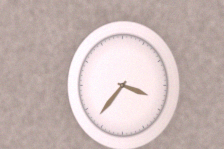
{"hour": 3, "minute": 37}
